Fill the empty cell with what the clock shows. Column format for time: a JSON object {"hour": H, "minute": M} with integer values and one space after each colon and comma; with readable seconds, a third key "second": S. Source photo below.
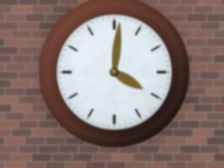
{"hour": 4, "minute": 1}
